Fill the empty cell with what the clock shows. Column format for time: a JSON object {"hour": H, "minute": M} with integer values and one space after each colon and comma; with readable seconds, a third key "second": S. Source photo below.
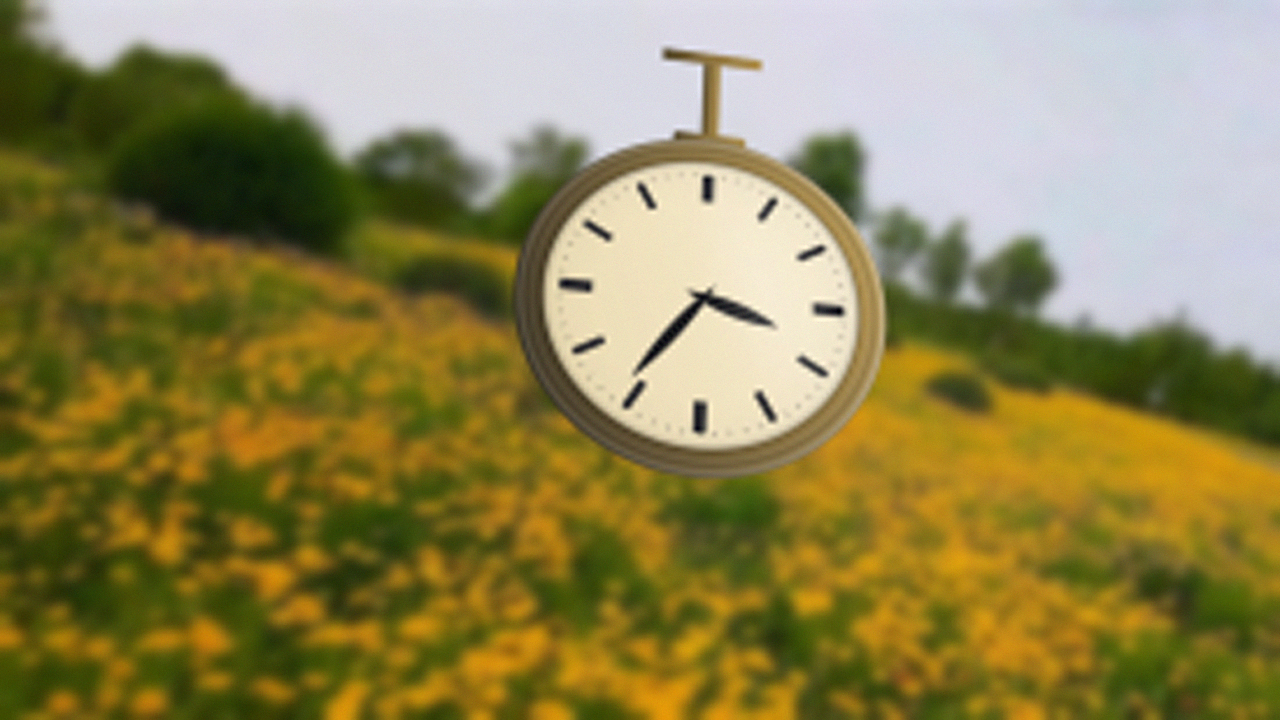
{"hour": 3, "minute": 36}
